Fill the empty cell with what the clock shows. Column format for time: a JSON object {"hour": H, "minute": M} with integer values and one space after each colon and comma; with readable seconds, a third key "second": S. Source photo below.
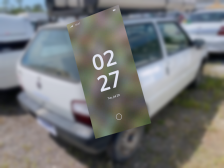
{"hour": 2, "minute": 27}
